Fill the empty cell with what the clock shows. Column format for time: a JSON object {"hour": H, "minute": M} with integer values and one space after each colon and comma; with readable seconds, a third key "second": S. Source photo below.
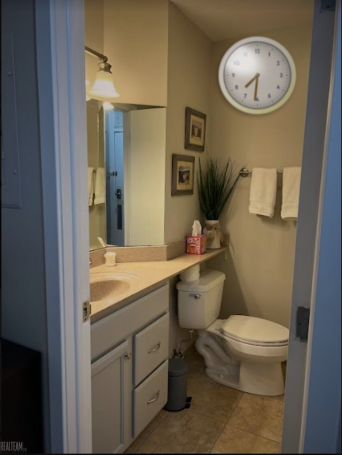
{"hour": 7, "minute": 31}
